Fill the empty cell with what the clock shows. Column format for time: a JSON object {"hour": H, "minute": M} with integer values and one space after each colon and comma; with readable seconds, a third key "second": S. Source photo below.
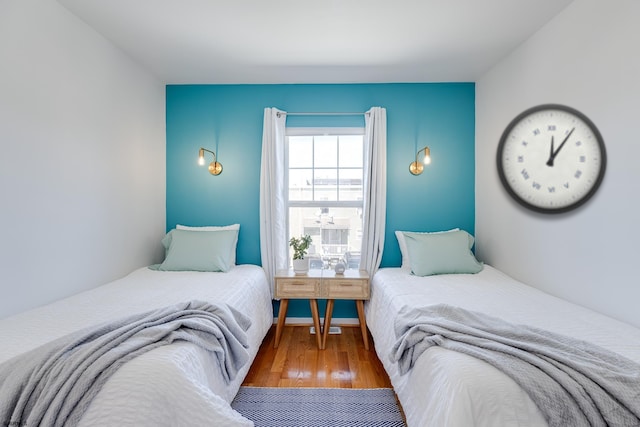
{"hour": 12, "minute": 6}
